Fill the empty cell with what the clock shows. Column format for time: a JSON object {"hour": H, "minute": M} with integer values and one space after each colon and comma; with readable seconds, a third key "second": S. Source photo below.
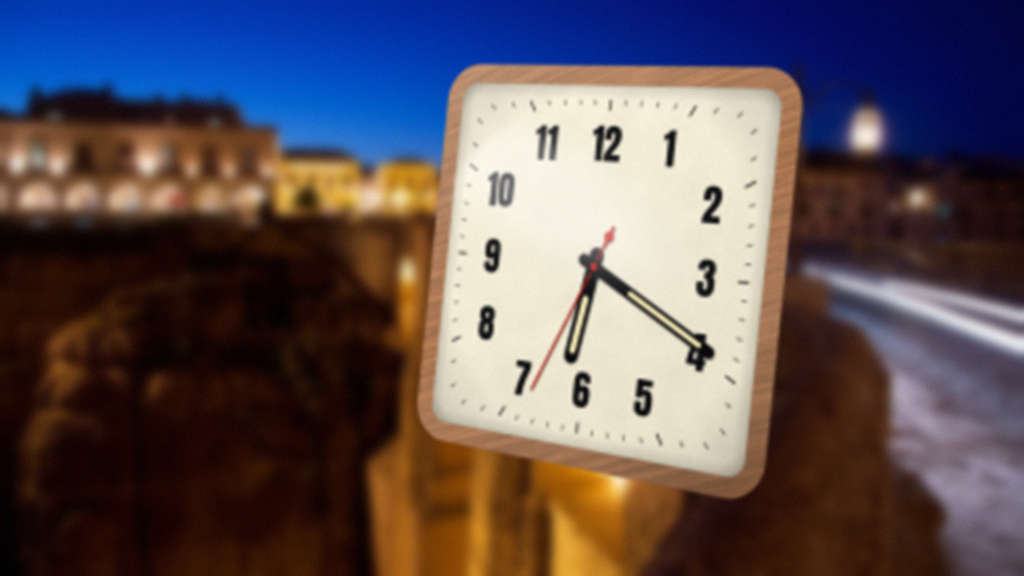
{"hour": 6, "minute": 19, "second": 34}
